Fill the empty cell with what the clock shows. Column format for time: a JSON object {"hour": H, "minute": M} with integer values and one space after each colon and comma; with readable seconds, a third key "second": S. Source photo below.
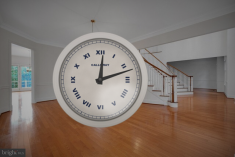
{"hour": 12, "minute": 12}
